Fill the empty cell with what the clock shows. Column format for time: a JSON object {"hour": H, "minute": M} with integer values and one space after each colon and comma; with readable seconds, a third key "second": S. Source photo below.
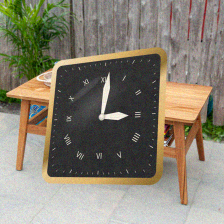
{"hour": 3, "minute": 1}
